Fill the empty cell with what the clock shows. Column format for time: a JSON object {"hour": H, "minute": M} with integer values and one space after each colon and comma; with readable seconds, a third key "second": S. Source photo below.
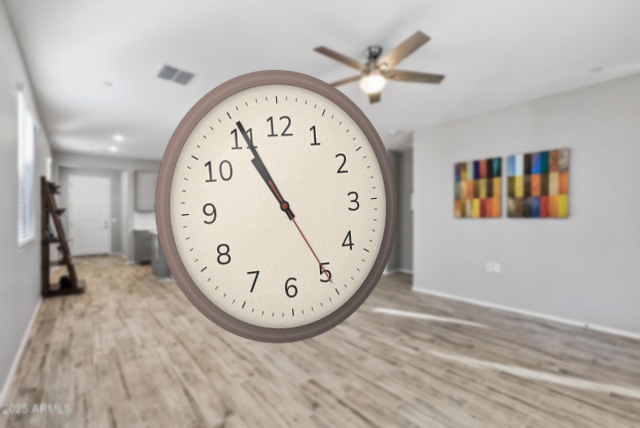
{"hour": 10, "minute": 55, "second": 25}
